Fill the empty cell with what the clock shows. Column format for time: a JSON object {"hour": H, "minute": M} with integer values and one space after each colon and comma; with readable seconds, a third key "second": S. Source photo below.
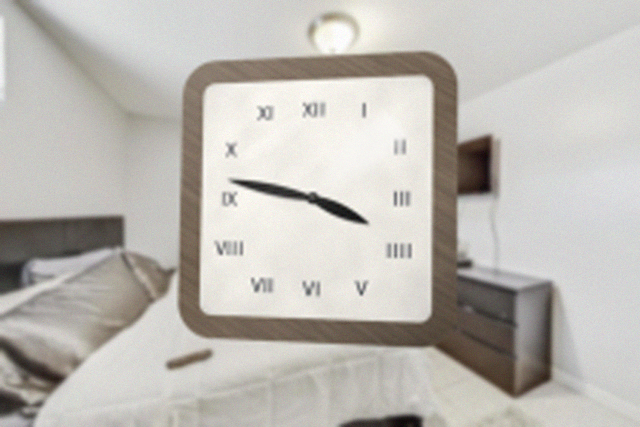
{"hour": 3, "minute": 47}
